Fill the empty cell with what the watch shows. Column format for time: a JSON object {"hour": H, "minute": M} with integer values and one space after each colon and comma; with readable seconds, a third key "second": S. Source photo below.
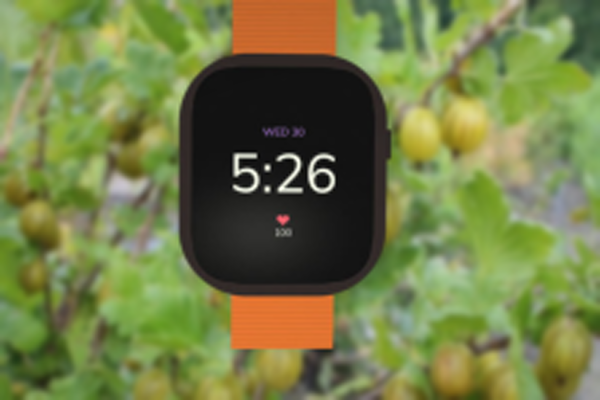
{"hour": 5, "minute": 26}
